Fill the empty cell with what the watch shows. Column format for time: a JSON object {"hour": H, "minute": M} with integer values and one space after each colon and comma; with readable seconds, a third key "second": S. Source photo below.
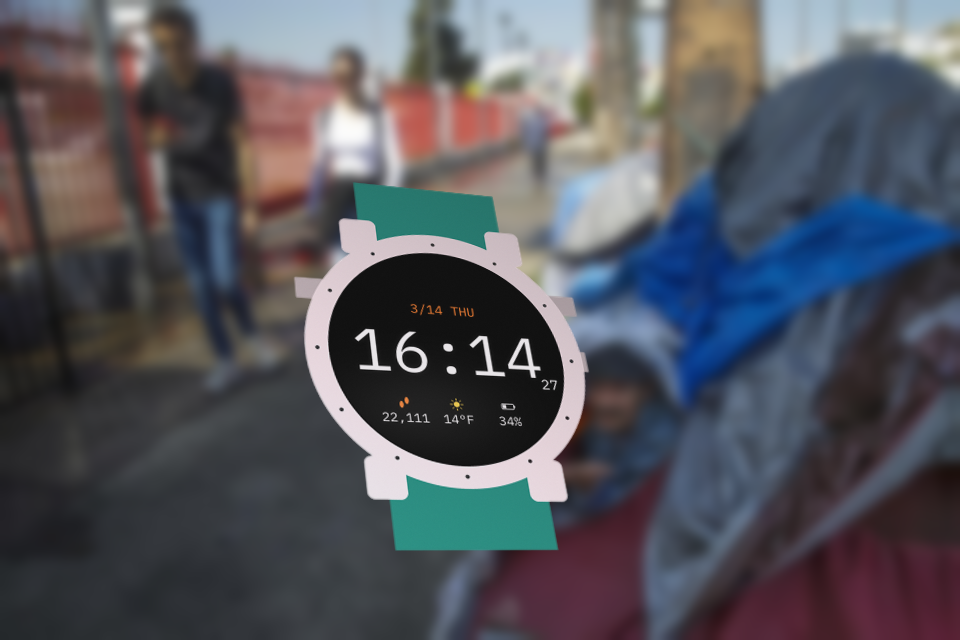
{"hour": 16, "minute": 14, "second": 27}
